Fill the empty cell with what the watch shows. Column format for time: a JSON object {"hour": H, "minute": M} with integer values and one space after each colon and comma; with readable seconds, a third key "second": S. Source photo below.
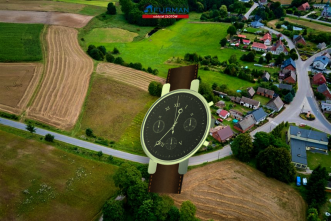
{"hour": 12, "minute": 37}
